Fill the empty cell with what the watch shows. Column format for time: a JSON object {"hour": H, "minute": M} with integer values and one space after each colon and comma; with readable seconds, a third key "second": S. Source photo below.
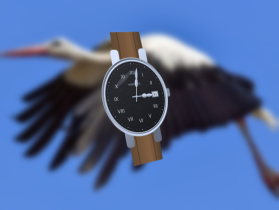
{"hour": 3, "minute": 2}
